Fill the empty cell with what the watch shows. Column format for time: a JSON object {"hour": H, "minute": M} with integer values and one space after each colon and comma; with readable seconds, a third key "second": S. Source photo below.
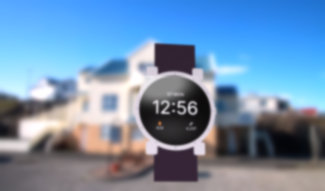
{"hour": 12, "minute": 56}
